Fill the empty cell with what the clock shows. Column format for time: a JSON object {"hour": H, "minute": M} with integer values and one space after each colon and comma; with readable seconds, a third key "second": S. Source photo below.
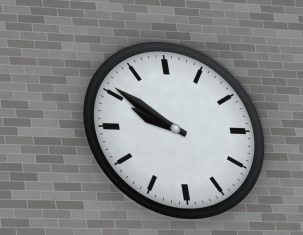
{"hour": 9, "minute": 51}
